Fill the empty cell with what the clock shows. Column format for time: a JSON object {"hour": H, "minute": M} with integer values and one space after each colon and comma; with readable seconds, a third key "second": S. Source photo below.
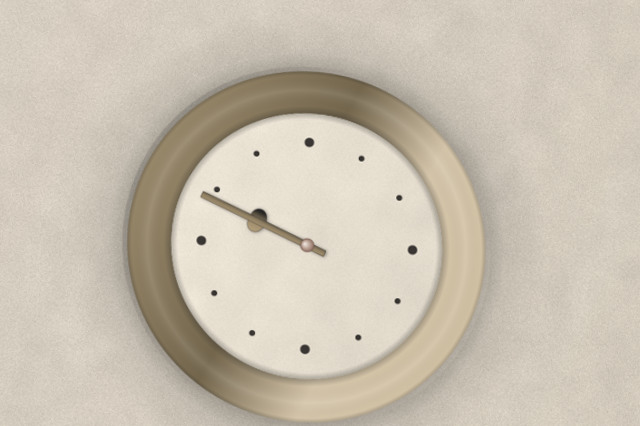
{"hour": 9, "minute": 49}
